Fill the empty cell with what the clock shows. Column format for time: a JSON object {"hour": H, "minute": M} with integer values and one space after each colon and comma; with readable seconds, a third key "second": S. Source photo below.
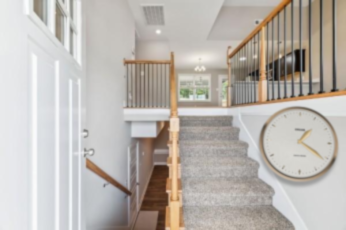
{"hour": 1, "minute": 21}
